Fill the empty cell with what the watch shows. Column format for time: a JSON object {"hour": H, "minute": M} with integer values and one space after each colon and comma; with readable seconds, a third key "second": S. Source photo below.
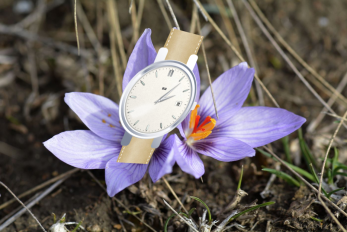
{"hour": 2, "minute": 6}
